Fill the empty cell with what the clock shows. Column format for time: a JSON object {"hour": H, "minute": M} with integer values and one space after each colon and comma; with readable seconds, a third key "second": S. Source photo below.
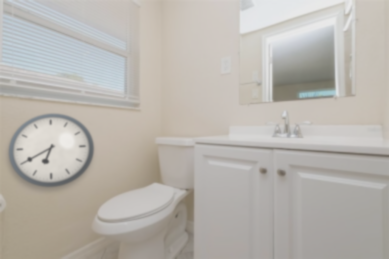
{"hour": 6, "minute": 40}
